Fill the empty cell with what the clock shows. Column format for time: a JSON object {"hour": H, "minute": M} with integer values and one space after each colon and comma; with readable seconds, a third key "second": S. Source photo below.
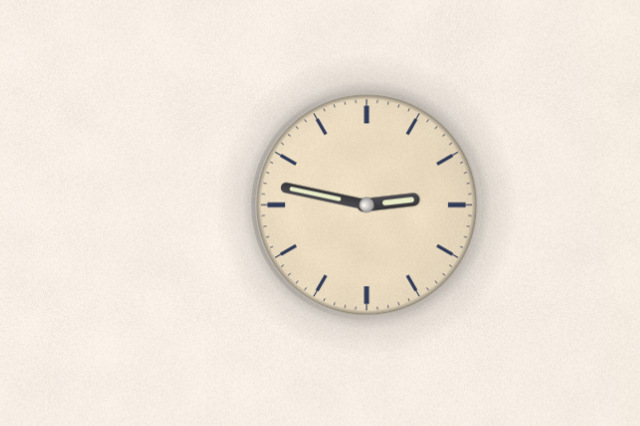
{"hour": 2, "minute": 47}
